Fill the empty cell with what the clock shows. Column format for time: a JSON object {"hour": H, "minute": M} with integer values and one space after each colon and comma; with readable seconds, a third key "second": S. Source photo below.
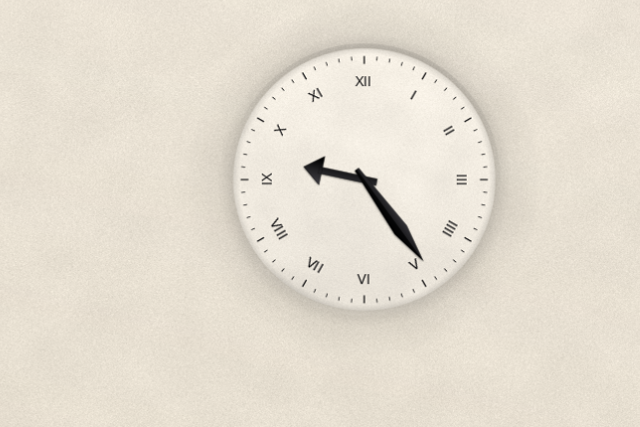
{"hour": 9, "minute": 24}
